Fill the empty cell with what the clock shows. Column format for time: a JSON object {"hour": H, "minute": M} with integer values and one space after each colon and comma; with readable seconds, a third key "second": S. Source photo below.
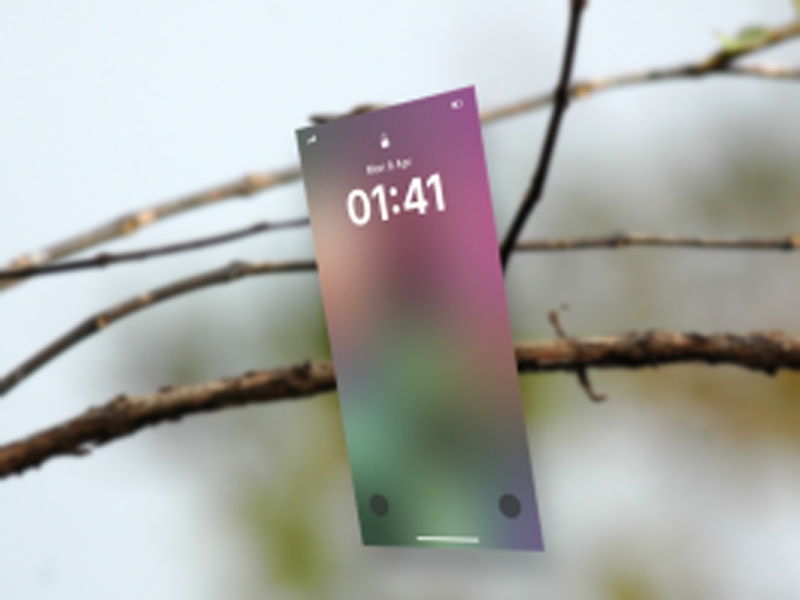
{"hour": 1, "minute": 41}
